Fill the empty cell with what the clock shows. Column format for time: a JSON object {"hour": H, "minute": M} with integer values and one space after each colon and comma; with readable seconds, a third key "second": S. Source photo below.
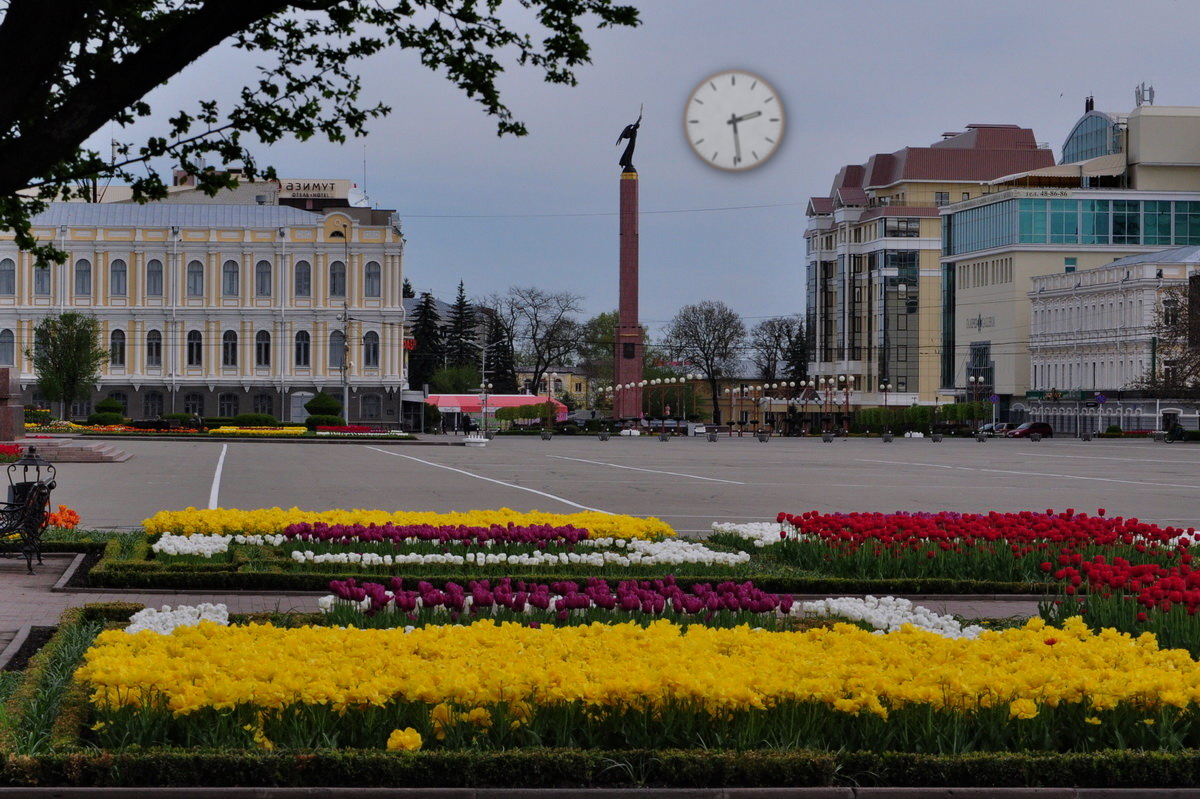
{"hour": 2, "minute": 29}
